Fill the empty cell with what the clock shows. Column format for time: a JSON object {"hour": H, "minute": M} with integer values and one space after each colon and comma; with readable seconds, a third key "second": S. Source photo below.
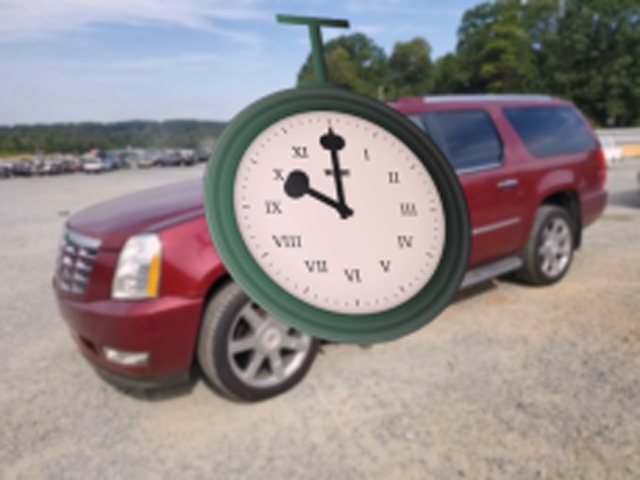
{"hour": 10, "minute": 0}
